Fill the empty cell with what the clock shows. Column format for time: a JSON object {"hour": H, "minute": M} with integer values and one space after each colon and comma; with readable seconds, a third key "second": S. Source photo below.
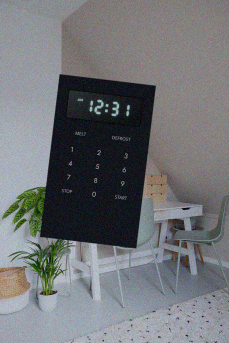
{"hour": 12, "minute": 31}
